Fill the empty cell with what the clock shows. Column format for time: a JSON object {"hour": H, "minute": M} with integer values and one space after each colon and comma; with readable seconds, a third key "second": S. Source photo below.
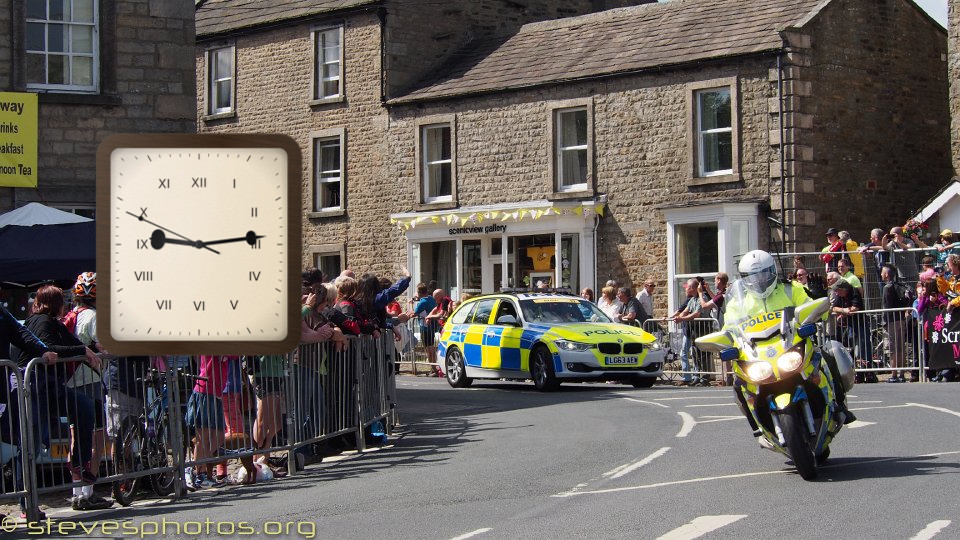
{"hour": 9, "minute": 13, "second": 49}
